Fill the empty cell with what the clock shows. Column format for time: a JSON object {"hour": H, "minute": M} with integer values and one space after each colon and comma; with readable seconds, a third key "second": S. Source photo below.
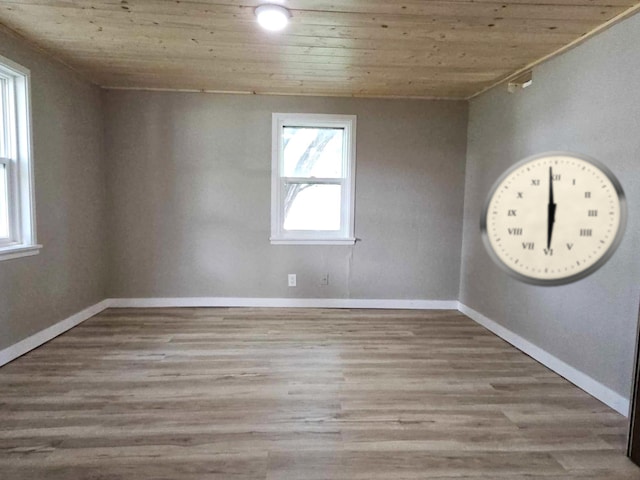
{"hour": 5, "minute": 59}
